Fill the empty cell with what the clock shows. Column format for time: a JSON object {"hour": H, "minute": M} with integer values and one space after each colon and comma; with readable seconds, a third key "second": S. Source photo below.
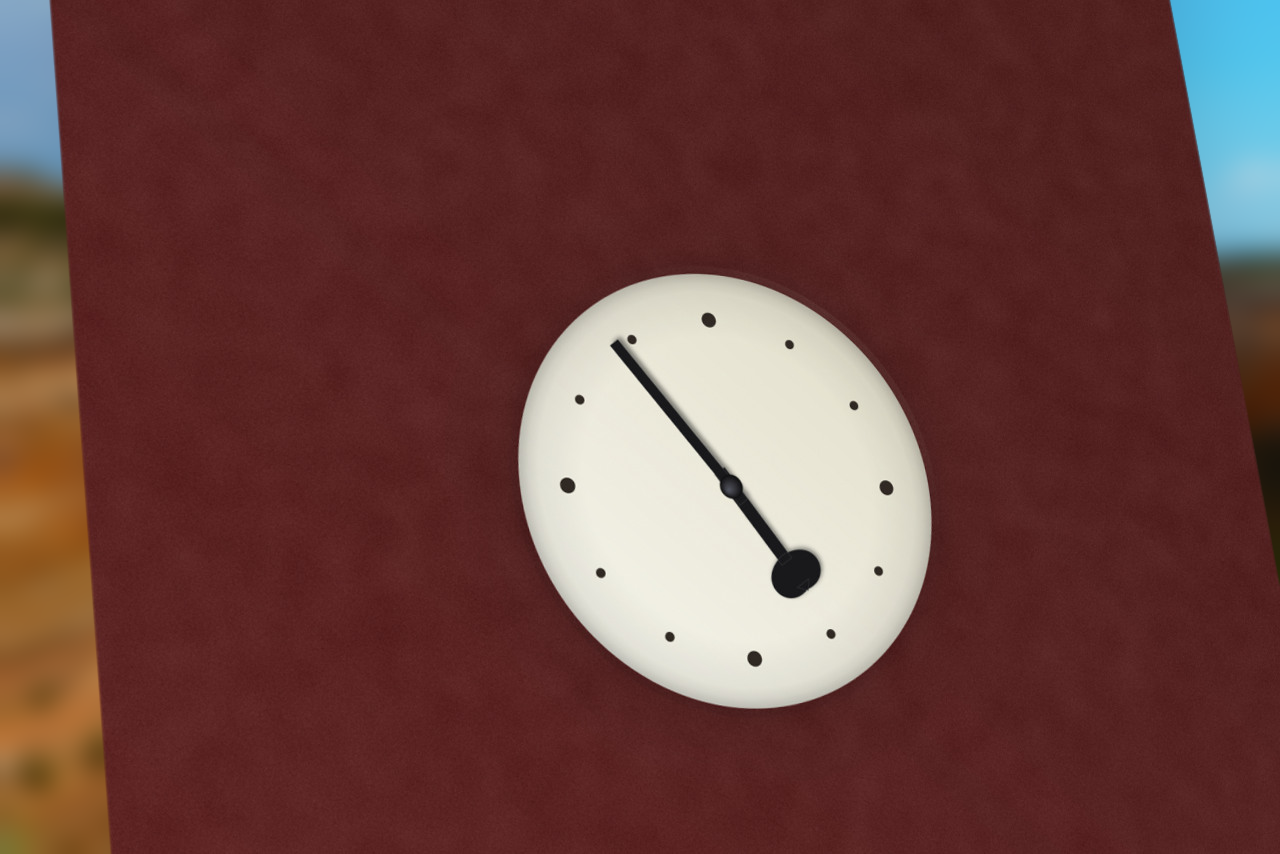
{"hour": 4, "minute": 54}
